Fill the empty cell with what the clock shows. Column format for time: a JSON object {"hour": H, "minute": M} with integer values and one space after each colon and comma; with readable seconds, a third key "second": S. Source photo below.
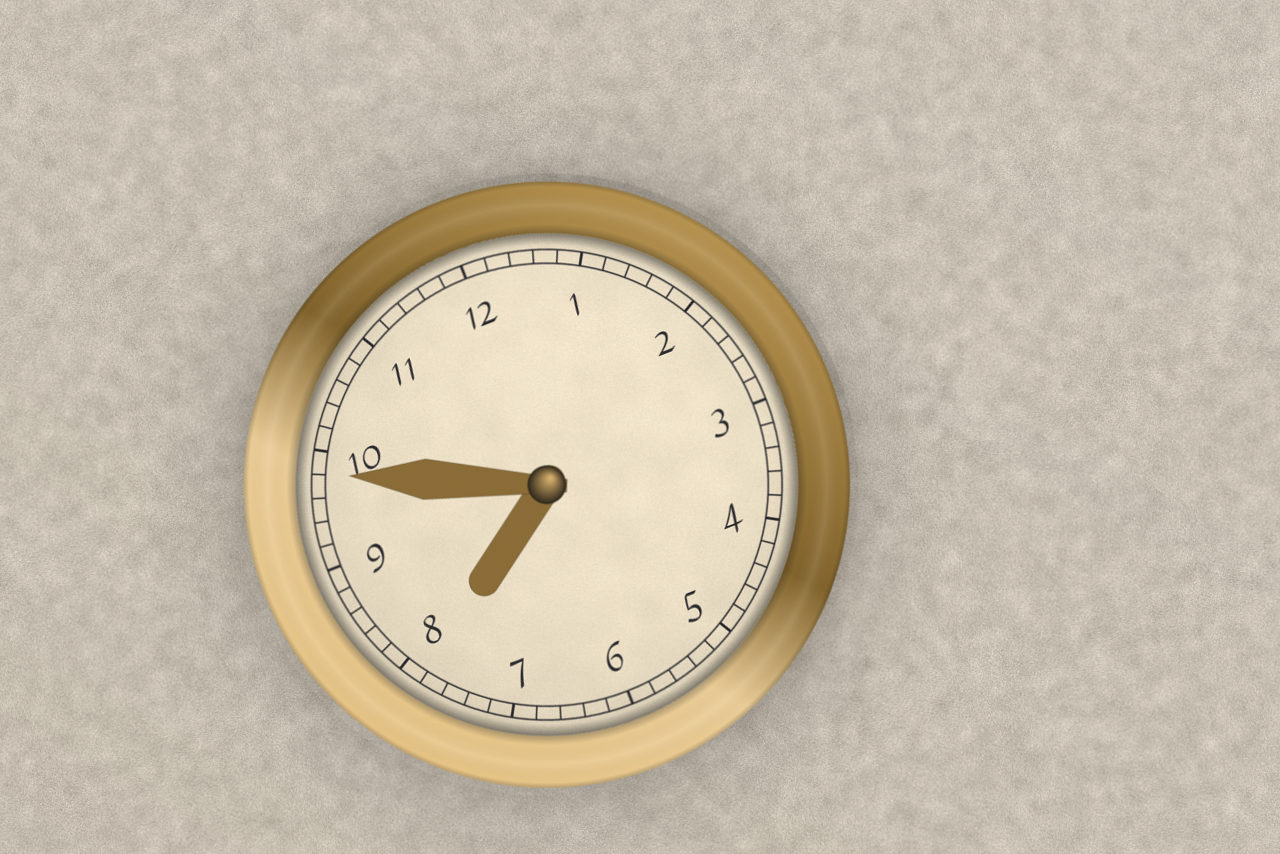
{"hour": 7, "minute": 49}
